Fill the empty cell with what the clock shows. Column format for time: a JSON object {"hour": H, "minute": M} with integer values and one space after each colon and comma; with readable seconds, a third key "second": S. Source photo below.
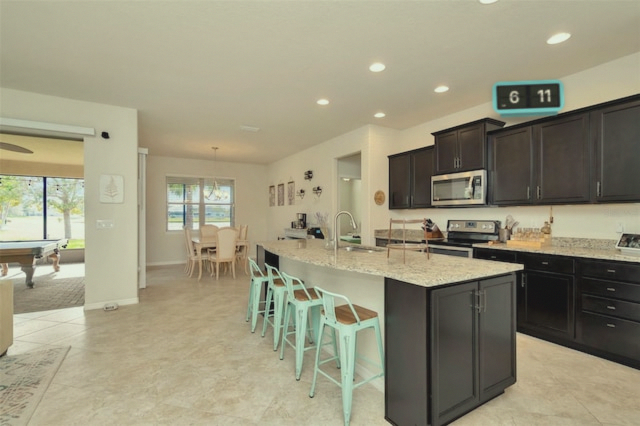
{"hour": 6, "minute": 11}
